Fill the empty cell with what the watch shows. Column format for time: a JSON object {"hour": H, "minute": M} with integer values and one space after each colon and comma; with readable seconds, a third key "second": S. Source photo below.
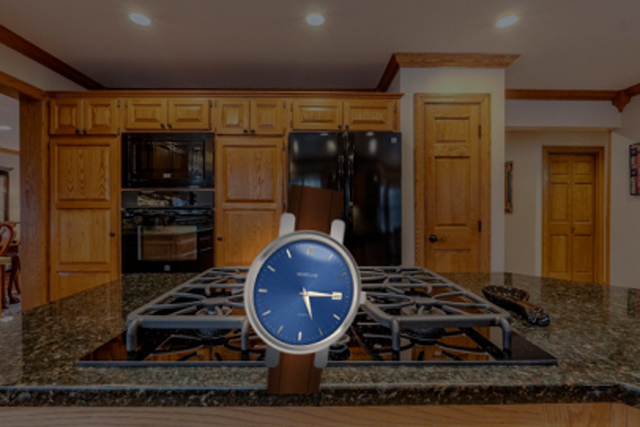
{"hour": 5, "minute": 15}
